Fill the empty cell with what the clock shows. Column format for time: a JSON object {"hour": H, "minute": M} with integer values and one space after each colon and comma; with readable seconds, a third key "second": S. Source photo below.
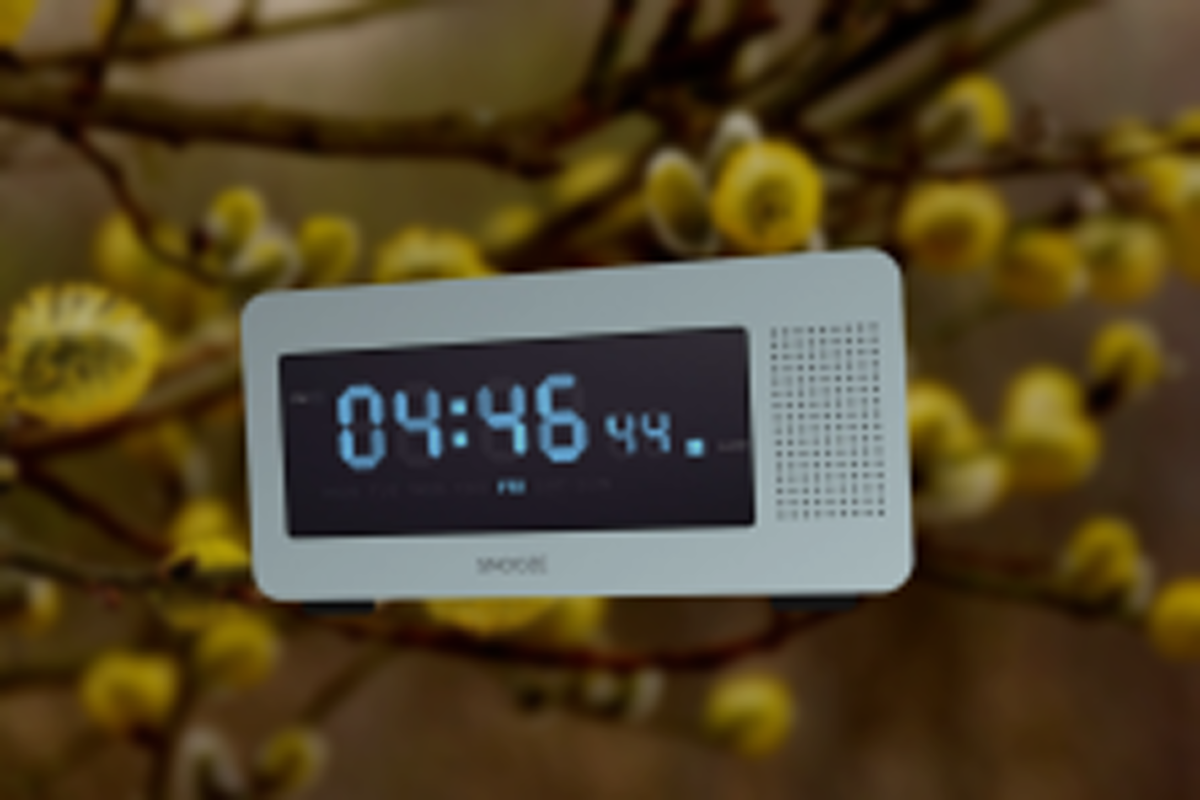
{"hour": 4, "minute": 46, "second": 44}
